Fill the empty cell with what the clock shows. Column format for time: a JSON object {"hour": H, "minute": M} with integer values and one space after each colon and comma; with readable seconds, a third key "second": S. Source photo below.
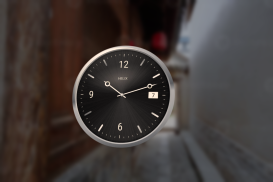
{"hour": 10, "minute": 12}
